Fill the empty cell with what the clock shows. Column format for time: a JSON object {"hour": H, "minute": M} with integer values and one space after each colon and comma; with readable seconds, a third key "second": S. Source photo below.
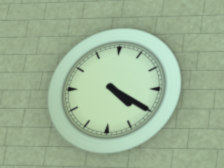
{"hour": 4, "minute": 20}
